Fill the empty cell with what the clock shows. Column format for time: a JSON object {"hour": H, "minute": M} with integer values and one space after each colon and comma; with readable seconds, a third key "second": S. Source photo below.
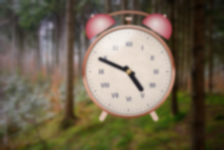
{"hour": 4, "minute": 49}
